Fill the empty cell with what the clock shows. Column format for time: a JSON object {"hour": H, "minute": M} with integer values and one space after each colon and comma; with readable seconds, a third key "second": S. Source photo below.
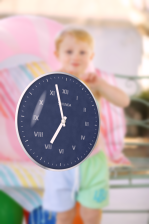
{"hour": 6, "minute": 57}
